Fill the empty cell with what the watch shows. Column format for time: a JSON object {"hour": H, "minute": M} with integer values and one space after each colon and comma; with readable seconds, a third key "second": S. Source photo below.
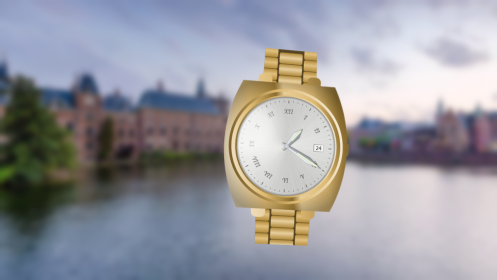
{"hour": 1, "minute": 20}
